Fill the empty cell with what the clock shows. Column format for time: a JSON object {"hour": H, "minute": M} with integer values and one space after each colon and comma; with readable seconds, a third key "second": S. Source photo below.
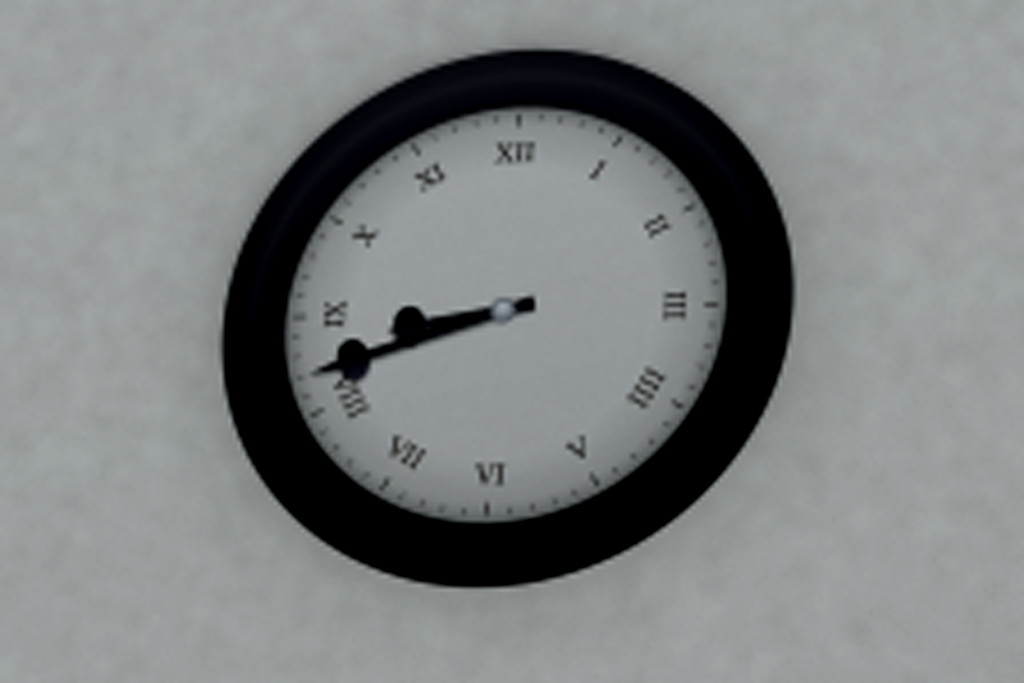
{"hour": 8, "minute": 42}
